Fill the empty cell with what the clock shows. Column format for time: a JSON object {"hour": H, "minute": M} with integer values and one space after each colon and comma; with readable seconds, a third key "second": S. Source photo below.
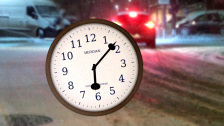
{"hour": 6, "minute": 8}
